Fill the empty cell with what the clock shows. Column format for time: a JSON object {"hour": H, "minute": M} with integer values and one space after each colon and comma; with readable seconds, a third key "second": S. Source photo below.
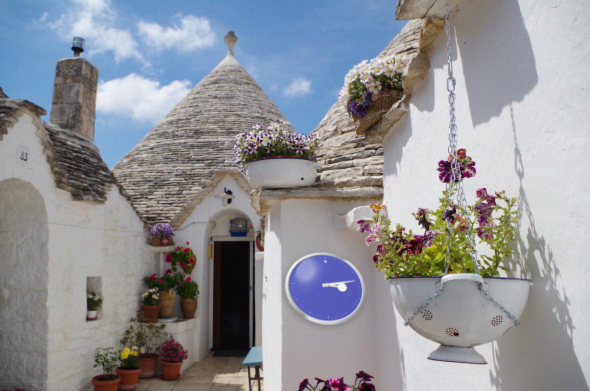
{"hour": 3, "minute": 13}
